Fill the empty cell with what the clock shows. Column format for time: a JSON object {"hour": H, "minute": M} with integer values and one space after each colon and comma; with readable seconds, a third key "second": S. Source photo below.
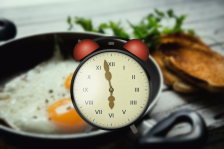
{"hour": 5, "minute": 58}
